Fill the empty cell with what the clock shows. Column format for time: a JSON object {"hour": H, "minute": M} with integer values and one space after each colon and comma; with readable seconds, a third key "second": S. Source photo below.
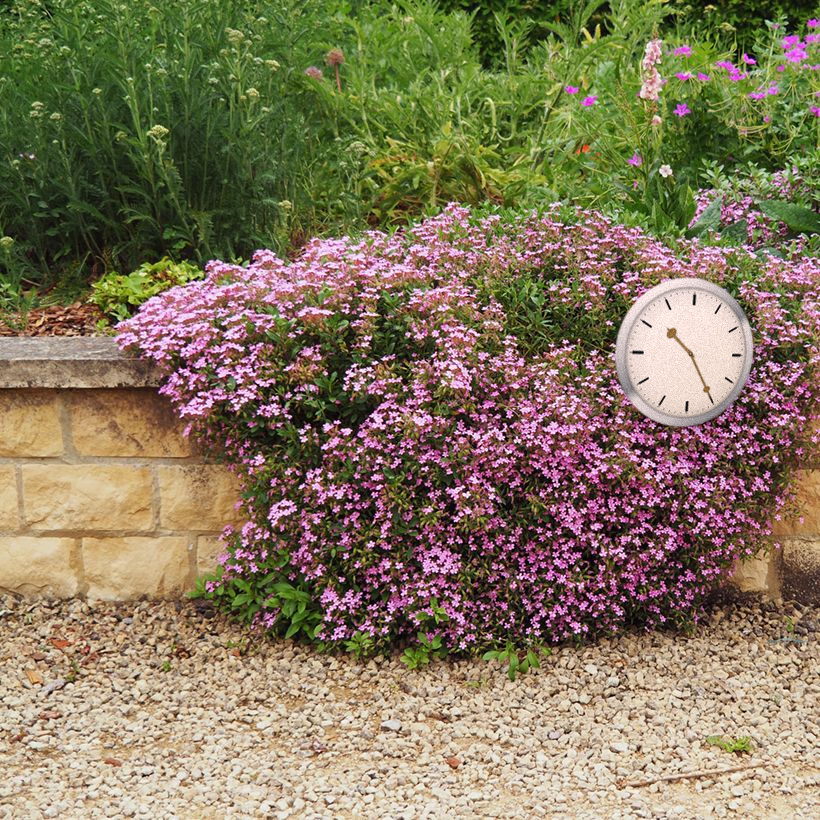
{"hour": 10, "minute": 25}
